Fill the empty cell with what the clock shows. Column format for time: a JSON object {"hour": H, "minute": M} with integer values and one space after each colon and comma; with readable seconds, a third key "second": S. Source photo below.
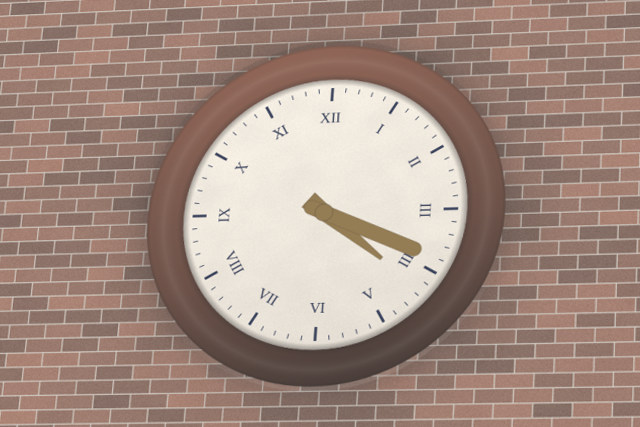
{"hour": 4, "minute": 19}
